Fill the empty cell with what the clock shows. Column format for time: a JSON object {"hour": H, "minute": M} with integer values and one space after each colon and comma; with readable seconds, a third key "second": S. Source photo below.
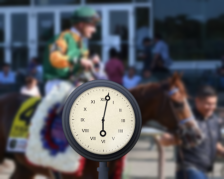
{"hour": 6, "minute": 2}
